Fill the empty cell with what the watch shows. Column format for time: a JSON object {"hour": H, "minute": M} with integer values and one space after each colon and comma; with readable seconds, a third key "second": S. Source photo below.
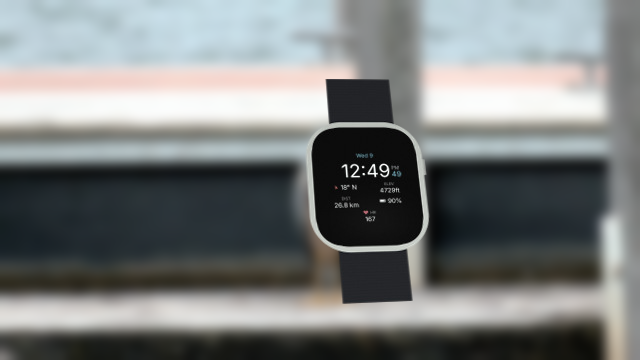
{"hour": 12, "minute": 49, "second": 49}
